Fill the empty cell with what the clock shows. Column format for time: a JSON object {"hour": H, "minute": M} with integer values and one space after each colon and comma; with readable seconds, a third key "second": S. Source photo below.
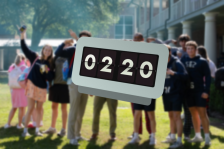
{"hour": 2, "minute": 20}
